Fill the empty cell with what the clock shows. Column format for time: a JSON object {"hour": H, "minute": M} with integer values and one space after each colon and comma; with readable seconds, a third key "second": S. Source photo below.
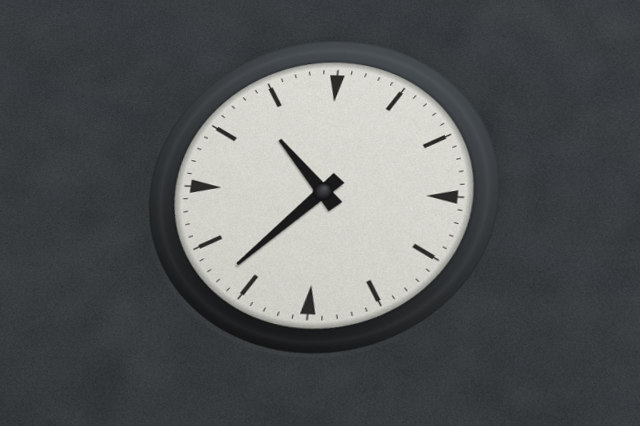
{"hour": 10, "minute": 37}
